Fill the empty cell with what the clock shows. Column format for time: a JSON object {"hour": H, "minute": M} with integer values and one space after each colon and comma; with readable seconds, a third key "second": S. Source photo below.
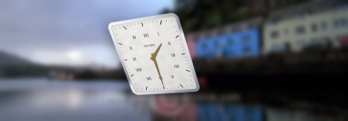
{"hour": 1, "minute": 30}
